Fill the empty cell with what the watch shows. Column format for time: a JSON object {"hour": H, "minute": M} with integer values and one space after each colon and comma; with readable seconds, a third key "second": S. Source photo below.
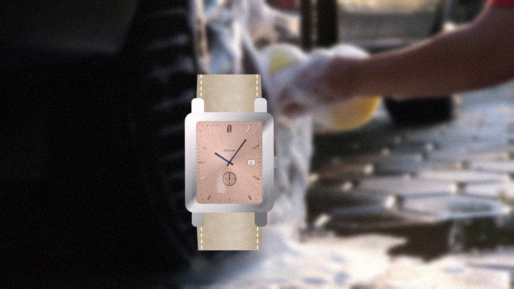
{"hour": 10, "minute": 6}
